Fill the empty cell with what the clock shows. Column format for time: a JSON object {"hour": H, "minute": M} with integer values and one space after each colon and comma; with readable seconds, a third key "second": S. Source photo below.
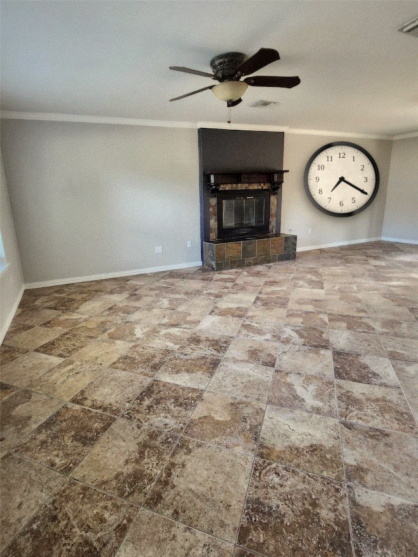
{"hour": 7, "minute": 20}
